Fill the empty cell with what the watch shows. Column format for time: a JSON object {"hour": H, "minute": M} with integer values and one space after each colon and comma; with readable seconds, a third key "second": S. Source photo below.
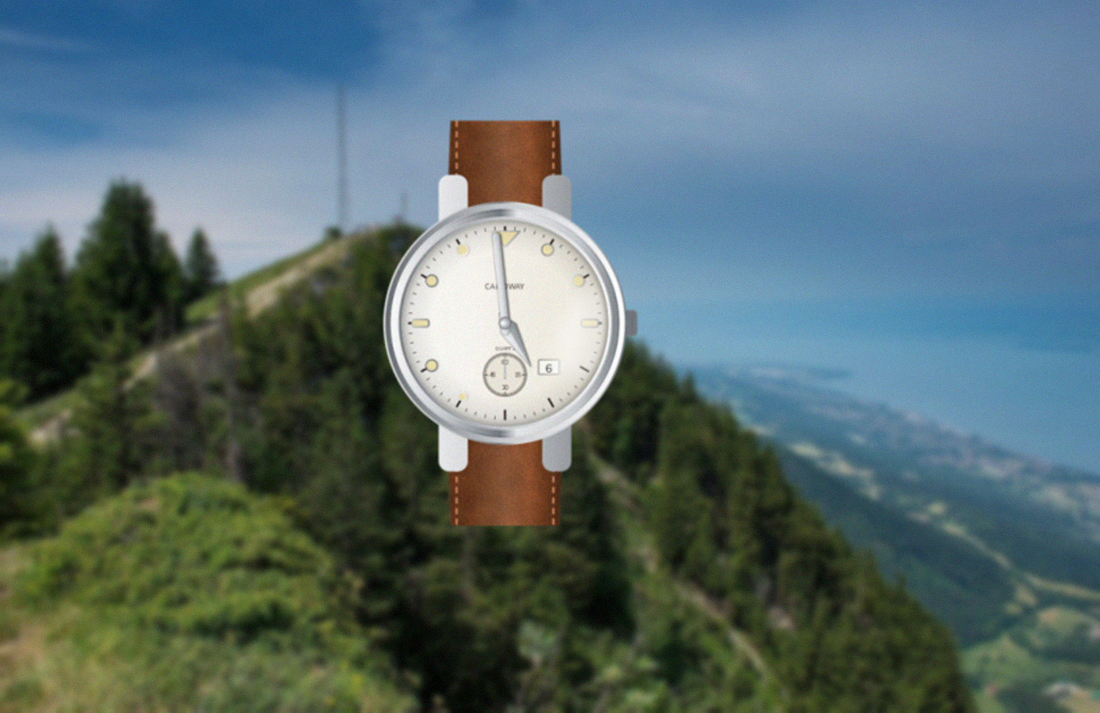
{"hour": 4, "minute": 59}
